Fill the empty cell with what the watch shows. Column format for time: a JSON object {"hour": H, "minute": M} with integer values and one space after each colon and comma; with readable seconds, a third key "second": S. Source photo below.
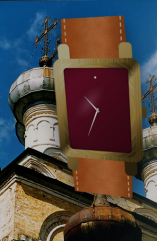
{"hour": 10, "minute": 34}
